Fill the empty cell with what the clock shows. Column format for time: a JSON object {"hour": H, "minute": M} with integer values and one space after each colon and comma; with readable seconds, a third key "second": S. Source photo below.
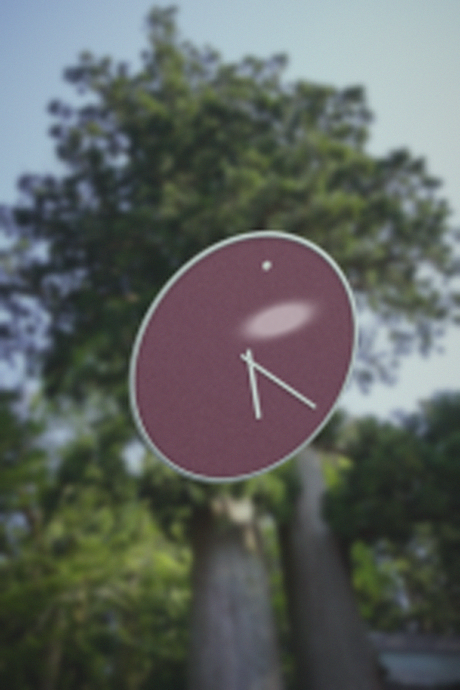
{"hour": 5, "minute": 20}
